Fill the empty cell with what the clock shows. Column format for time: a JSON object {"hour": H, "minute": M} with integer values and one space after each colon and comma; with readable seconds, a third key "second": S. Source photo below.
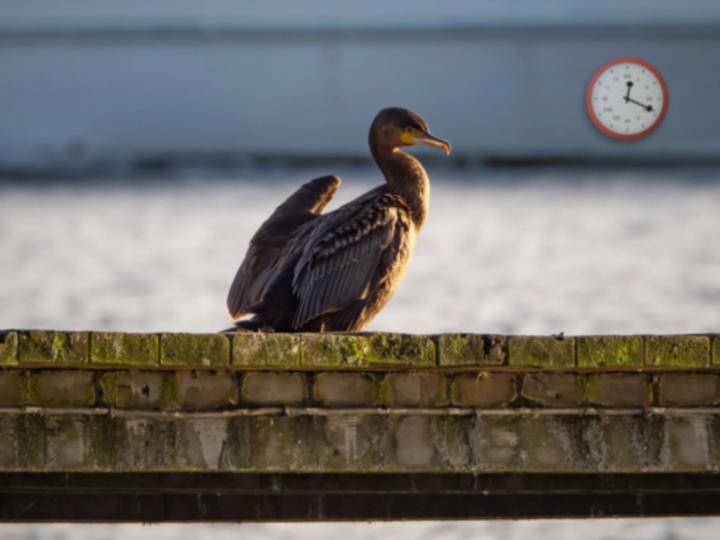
{"hour": 12, "minute": 19}
